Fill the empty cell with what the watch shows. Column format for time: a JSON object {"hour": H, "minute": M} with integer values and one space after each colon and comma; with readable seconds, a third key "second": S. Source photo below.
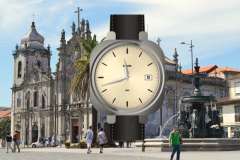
{"hour": 11, "minute": 42}
